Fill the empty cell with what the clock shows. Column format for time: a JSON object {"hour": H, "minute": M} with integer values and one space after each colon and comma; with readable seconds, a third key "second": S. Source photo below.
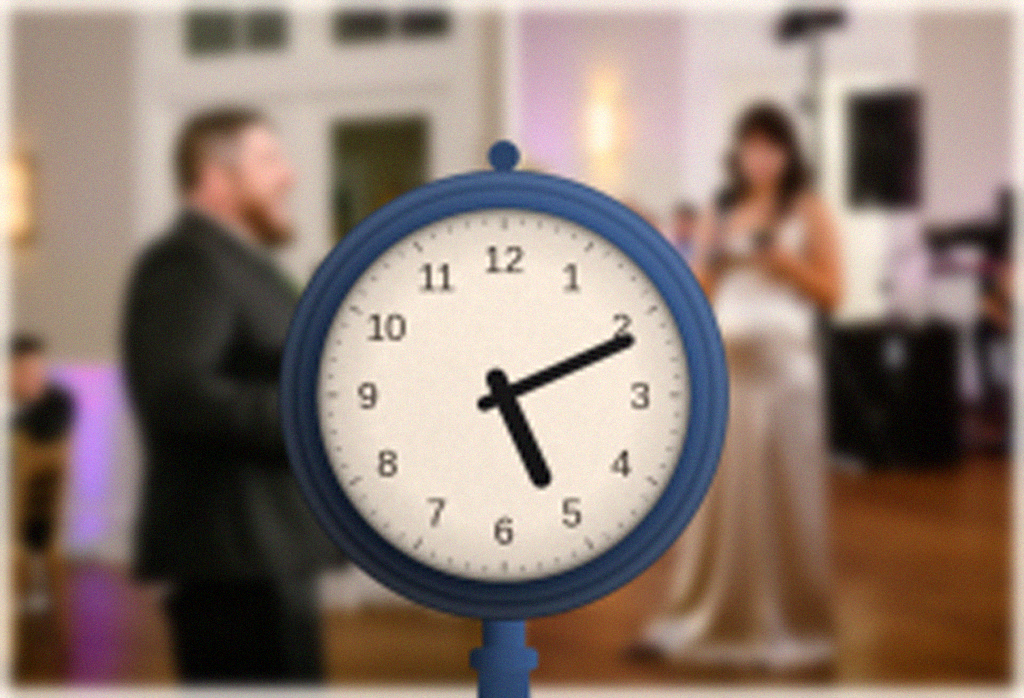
{"hour": 5, "minute": 11}
